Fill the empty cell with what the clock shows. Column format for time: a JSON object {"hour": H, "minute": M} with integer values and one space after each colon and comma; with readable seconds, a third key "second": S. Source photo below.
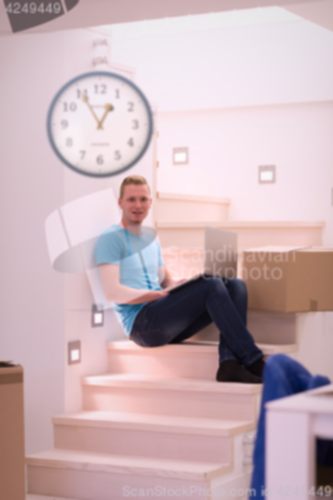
{"hour": 12, "minute": 55}
